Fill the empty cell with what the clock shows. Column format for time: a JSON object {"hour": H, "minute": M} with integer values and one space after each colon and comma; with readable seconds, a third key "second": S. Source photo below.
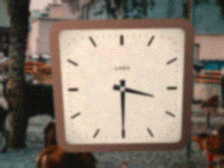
{"hour": 3, "minute": 30}
